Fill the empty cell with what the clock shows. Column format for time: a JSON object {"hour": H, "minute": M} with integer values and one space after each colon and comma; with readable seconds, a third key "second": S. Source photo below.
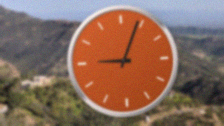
{"hour": 9, "minute": 4}
